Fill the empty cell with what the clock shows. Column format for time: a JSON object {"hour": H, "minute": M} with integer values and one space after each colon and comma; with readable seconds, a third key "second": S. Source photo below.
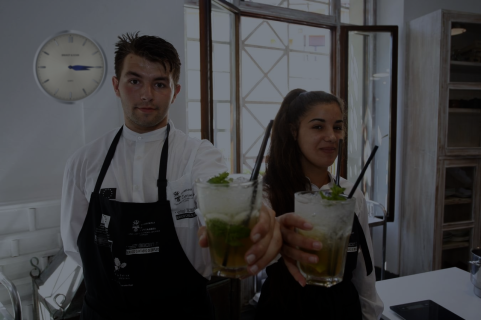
{"hour": 3, "minute": 15}
